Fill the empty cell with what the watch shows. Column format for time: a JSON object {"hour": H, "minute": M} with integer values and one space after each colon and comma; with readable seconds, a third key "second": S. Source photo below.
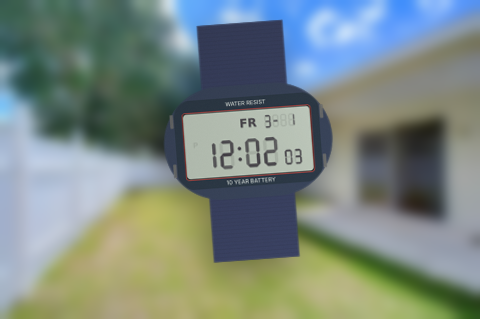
{"hour": 12, "minute": 2, "second": 3}
